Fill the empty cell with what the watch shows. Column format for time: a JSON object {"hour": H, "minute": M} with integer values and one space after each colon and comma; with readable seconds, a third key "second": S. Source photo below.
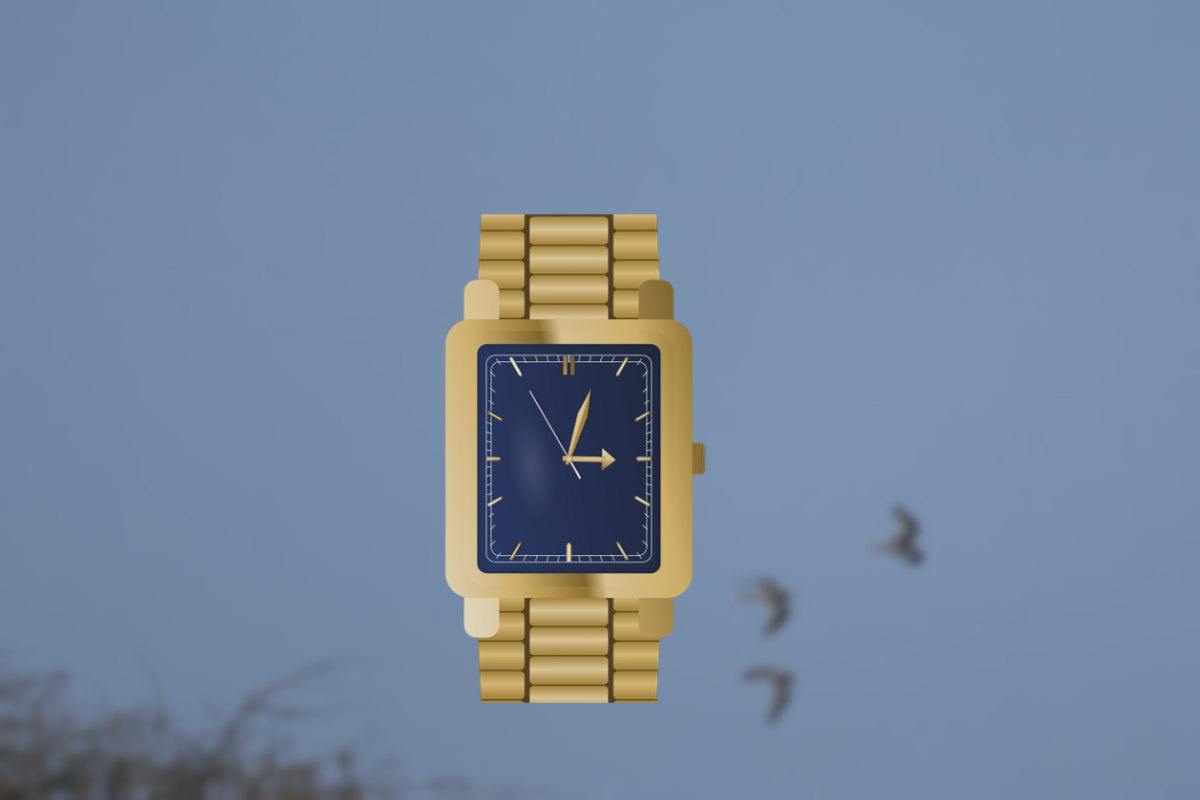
{"hour": 3, "minute": 2, "second": 55}
